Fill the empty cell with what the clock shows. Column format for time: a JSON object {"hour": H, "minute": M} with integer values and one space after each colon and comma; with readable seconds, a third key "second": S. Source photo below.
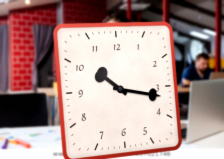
{"hour": 10, "minute": 17}
